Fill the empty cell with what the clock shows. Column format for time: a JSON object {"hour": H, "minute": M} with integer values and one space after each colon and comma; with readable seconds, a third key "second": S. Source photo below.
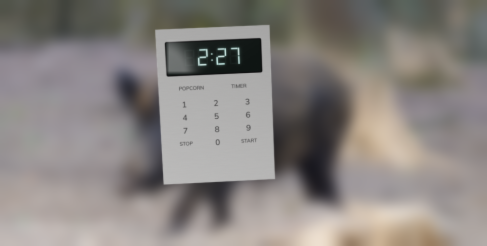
{"hour": 2, "minute": 27}
